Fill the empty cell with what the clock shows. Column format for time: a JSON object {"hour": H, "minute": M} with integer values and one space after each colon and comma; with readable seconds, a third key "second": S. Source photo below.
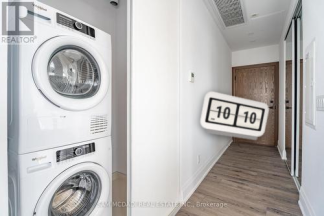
{"hour": 10, "minute": 10}
